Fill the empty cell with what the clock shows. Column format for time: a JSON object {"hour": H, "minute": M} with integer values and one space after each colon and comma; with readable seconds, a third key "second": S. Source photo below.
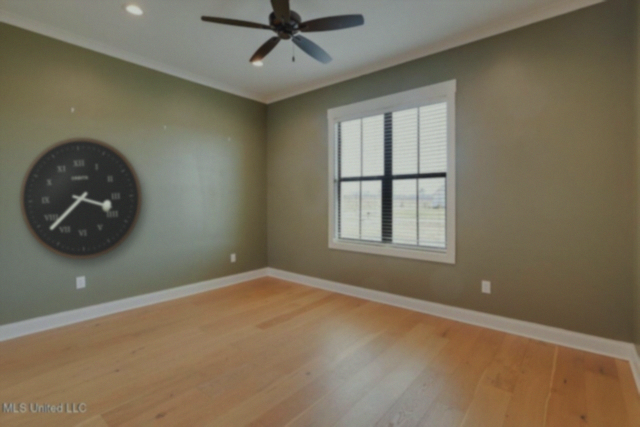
{"hour": 3, "minute": 38}
